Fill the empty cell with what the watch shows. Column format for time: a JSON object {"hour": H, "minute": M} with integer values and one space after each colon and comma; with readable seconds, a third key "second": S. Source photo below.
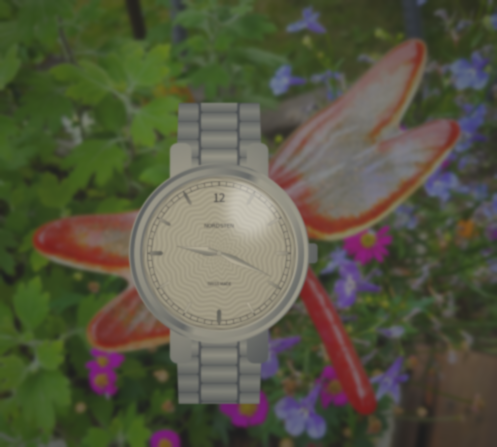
{"hour": 9, "minute": 19}
